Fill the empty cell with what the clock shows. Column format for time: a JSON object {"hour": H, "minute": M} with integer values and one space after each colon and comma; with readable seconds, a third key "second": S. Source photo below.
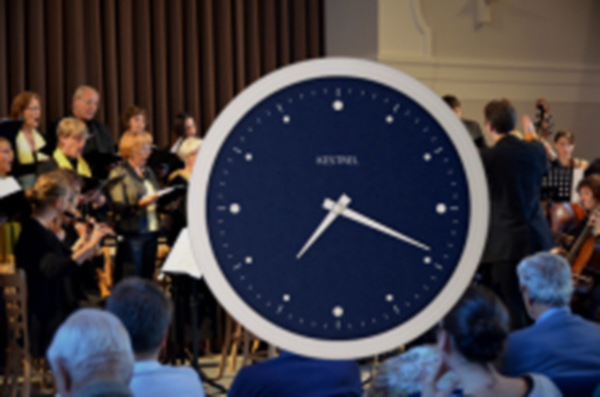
{"hour": 7, "minute": 19}
